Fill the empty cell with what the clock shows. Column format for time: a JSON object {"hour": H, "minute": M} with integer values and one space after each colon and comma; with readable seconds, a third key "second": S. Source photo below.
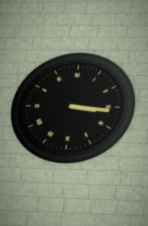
{"hour": 3, "minute": 16}
